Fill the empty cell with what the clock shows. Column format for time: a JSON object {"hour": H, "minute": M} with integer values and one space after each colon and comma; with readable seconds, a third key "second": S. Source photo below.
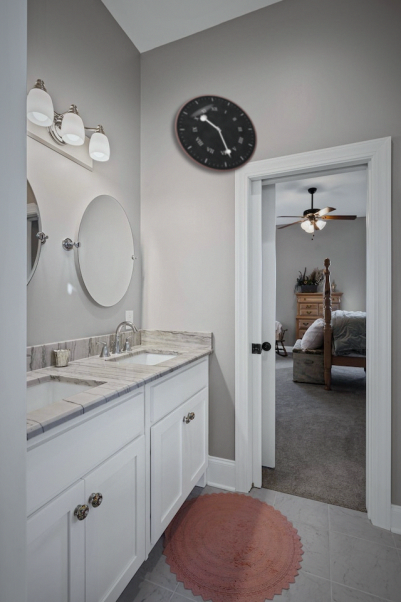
{"hour": 10, "minute": 28}
